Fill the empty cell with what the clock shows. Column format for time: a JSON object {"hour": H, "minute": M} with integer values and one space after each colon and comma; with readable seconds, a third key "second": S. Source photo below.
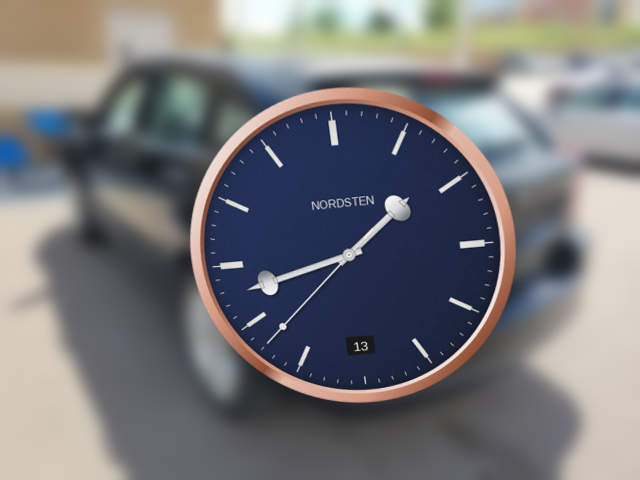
{"hour": 1, "minute": 42, "second": 38}
